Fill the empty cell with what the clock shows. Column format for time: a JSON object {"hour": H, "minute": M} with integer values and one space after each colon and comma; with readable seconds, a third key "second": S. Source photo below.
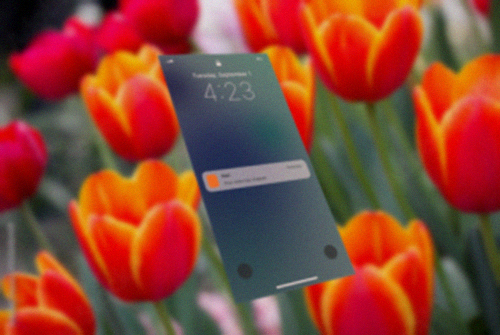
{"hour": 4, "minute": 23}
